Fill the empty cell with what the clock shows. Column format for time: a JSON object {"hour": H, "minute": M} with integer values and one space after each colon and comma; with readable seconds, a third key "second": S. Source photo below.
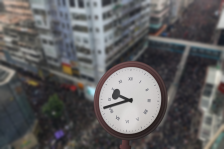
{"hour": 9, "minute": 42}
